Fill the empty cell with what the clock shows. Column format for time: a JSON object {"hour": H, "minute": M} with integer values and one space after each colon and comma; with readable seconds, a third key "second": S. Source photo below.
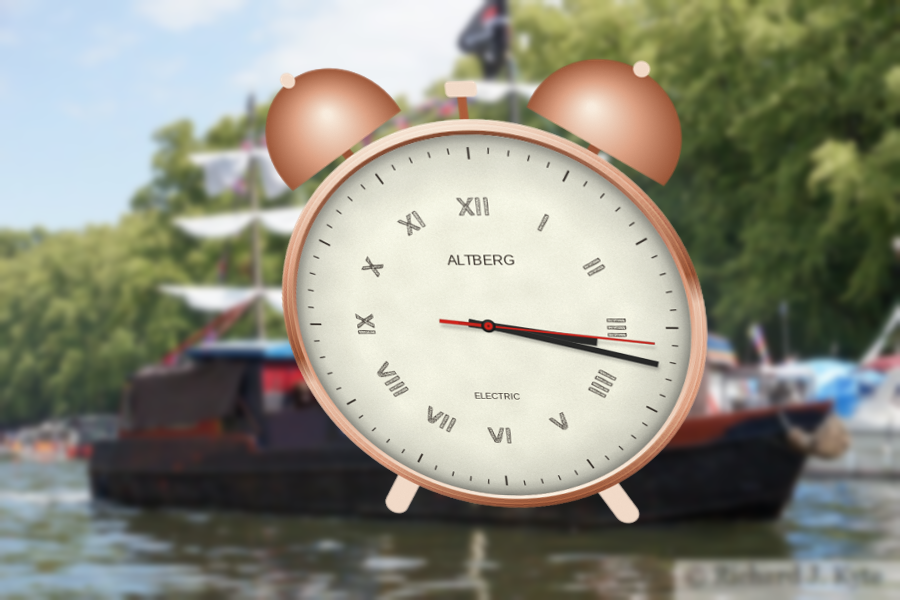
{"hour": 3, "minute": 17, "second": 16}
